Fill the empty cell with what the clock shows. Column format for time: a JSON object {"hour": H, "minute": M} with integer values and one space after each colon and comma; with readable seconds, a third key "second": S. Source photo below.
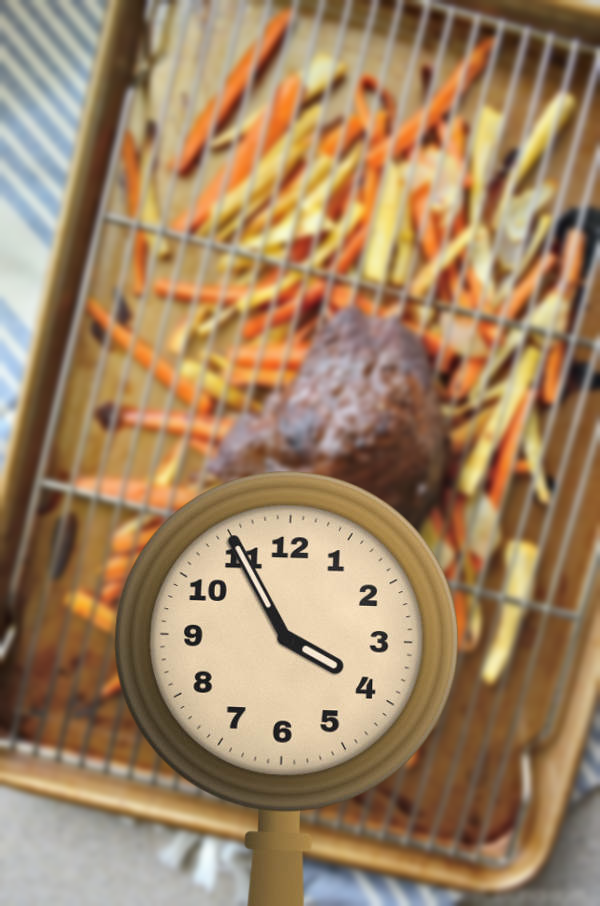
{"hour": 3, "minute": 55}
